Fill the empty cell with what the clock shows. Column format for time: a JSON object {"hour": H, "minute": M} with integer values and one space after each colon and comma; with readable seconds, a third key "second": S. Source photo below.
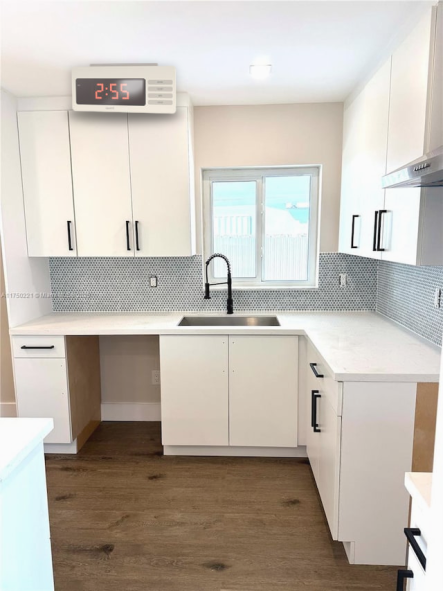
{"hour": 2, "minute": 55}
